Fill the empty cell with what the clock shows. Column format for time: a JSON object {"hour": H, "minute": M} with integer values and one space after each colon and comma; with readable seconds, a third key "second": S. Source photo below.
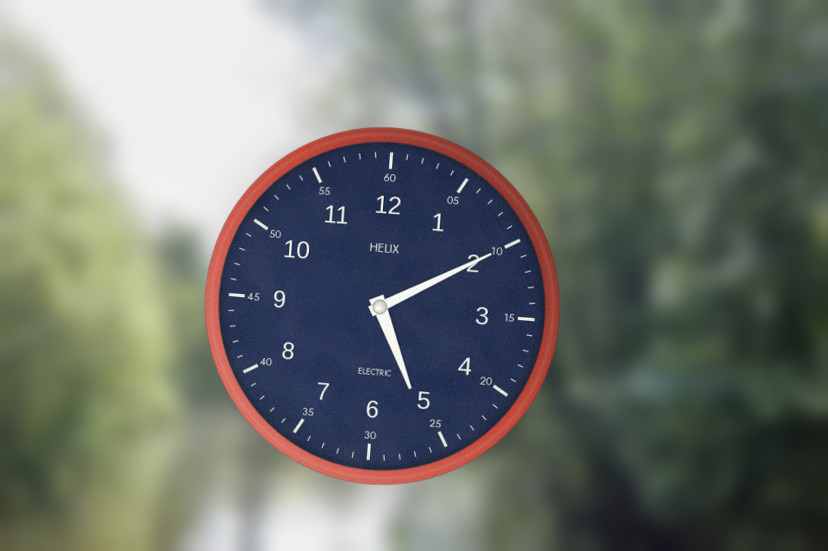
{"hour": 5, "minute": 10}
